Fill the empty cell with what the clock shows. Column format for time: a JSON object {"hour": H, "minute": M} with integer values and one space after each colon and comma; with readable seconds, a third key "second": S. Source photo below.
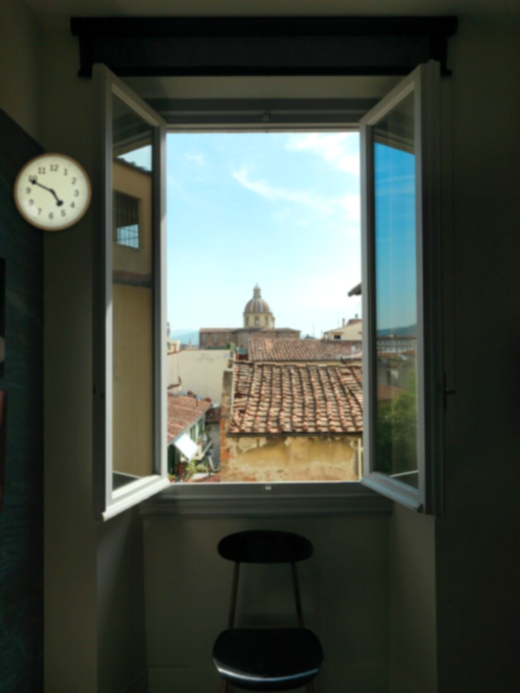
{"hour": 4, "minute": 49}
